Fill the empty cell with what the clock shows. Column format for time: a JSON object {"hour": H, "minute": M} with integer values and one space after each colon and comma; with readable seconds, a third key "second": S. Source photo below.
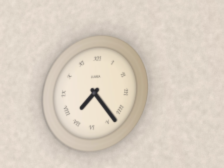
{"hour": 7, "minute": 23}
